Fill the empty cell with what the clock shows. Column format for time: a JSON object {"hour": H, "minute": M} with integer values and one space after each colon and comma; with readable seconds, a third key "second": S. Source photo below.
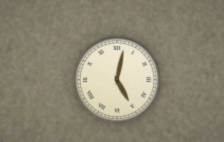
{"hour": 5, "minute": 2}
